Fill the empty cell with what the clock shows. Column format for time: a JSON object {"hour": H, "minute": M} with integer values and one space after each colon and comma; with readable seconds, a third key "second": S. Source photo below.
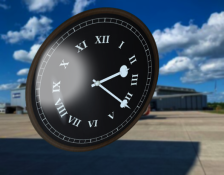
{"hour": 2, "minute": 21}
